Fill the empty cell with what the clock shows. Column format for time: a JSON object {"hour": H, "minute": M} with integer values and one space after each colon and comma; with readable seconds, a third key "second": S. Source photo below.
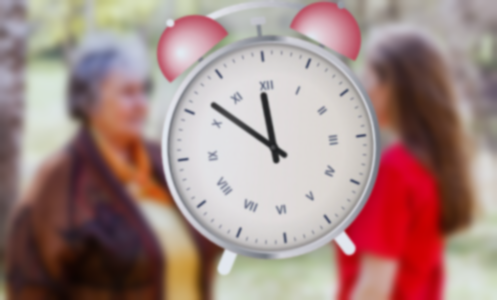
{"hour": 11, "minute": 52}
